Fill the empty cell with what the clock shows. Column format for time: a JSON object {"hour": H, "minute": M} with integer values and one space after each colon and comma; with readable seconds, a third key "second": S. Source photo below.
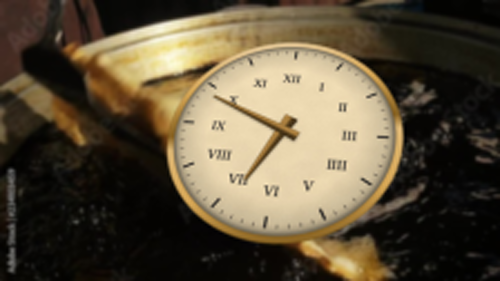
{"hour": 6, "minute": 49}
